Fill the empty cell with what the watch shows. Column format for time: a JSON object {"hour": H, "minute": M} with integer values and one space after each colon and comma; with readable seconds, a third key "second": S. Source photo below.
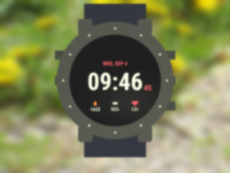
{"hour": 9, "minute": 46}
